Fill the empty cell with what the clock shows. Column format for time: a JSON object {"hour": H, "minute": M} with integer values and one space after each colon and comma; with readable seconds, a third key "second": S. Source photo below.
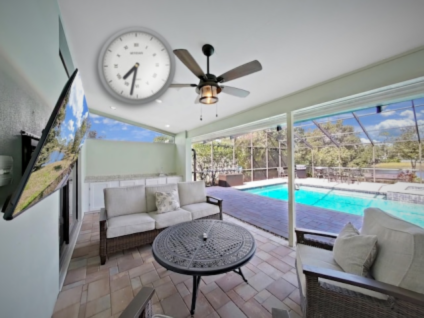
{"hour": 7, "minute": 32}
